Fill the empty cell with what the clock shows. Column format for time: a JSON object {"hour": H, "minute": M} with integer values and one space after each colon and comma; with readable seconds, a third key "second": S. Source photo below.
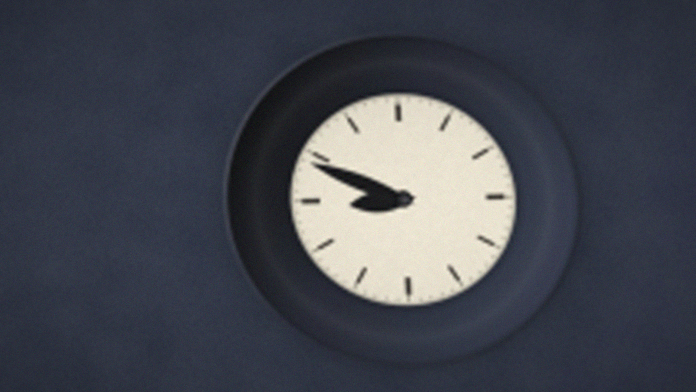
{"hour": 8, "minute": 49}
